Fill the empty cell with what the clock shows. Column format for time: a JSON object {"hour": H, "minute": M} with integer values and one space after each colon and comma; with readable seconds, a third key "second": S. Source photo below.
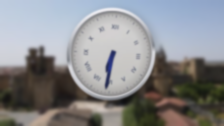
{"hour": 6, "minute": 31}
